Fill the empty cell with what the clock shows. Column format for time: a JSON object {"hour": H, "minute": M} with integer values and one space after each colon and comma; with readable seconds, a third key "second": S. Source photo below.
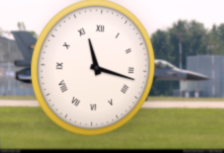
{"hour": 11, "minute": 17}
